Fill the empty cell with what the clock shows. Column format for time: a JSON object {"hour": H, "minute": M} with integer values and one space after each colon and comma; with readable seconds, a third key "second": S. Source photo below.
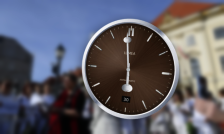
{"hour": 5, "minute": 59}
